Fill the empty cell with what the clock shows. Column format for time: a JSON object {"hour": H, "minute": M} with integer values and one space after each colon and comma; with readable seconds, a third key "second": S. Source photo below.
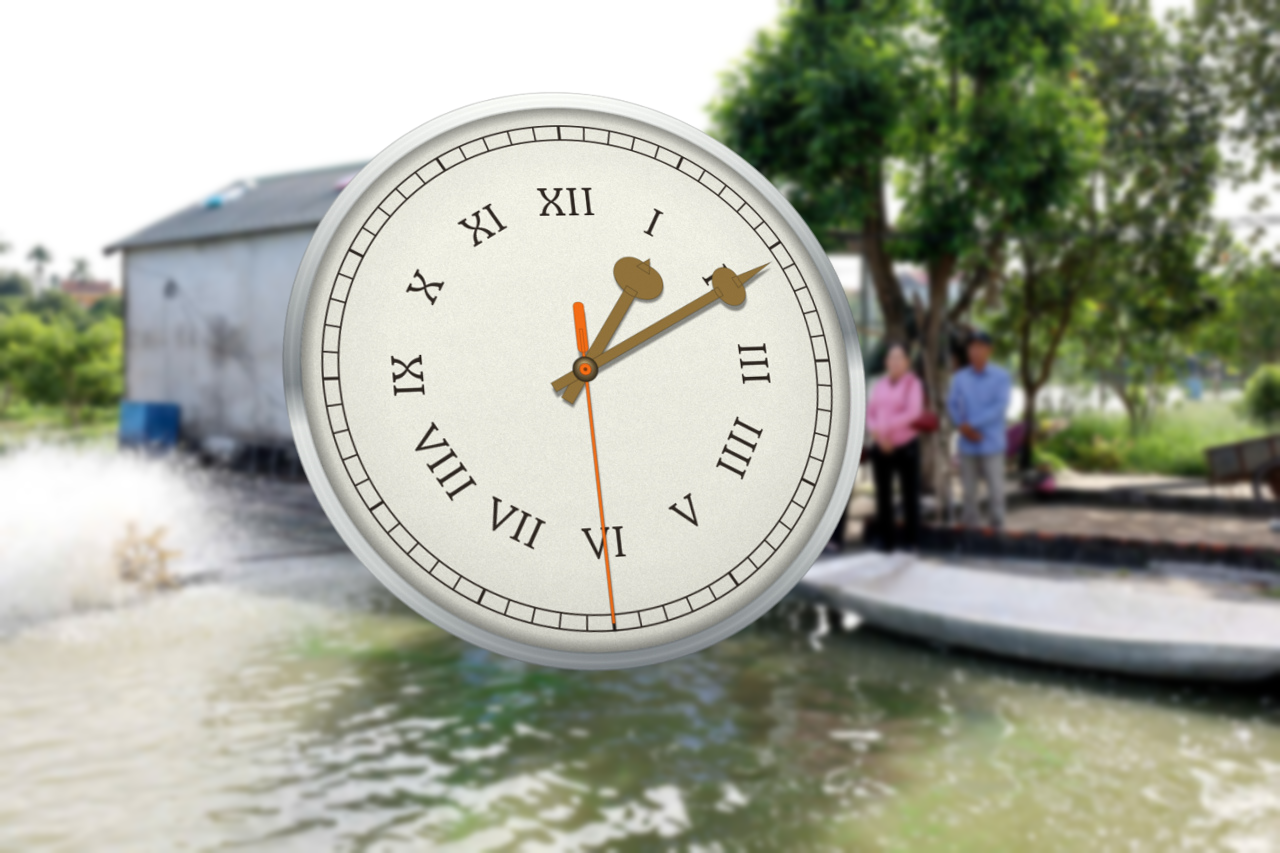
{"hour": 1, "minute": 10, "second": 30}
